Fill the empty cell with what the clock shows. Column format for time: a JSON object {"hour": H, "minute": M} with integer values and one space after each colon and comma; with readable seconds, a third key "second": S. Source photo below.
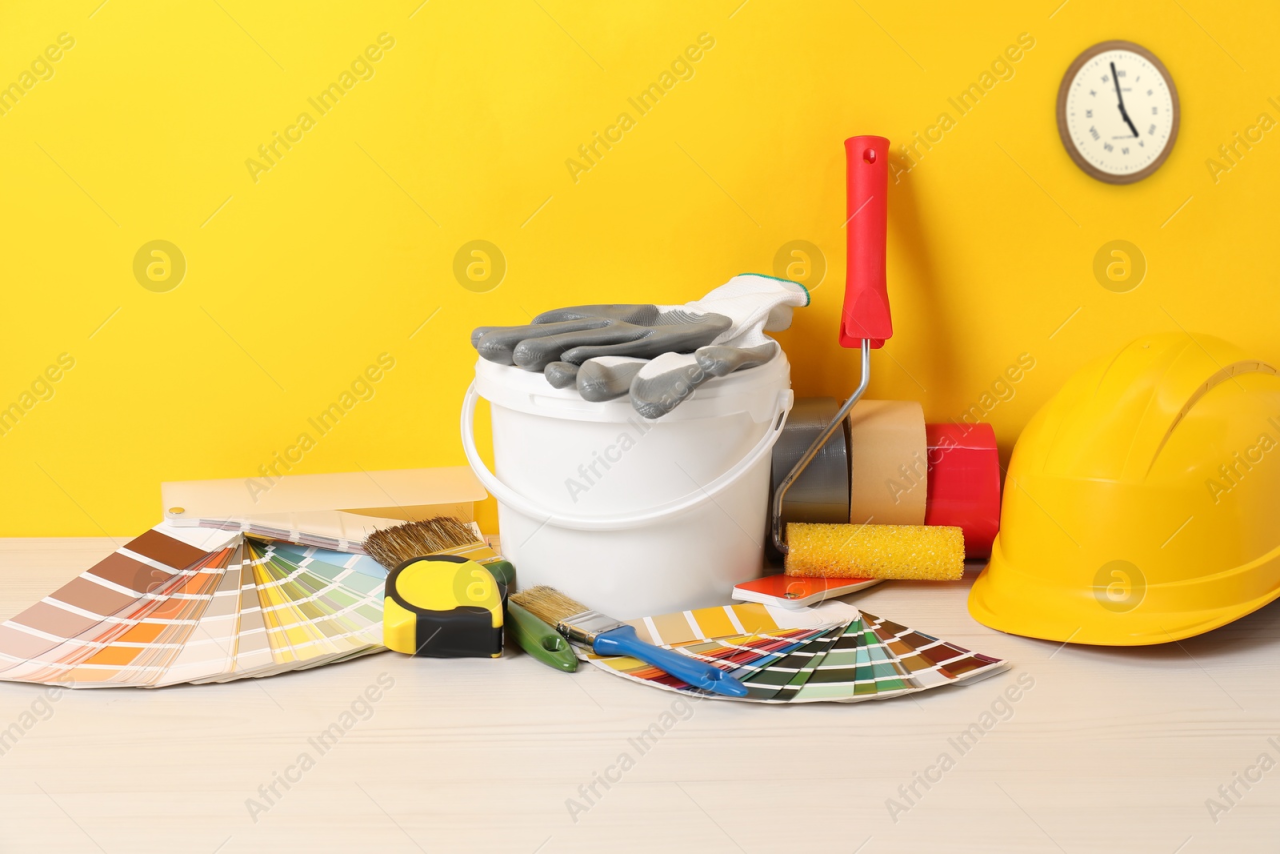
{"hour": 4, "minute": 58}
